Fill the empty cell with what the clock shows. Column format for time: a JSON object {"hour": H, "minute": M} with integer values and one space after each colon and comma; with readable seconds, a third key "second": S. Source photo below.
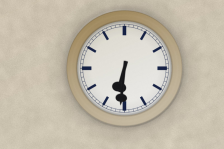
{"hour": 6, "minute": 31}
